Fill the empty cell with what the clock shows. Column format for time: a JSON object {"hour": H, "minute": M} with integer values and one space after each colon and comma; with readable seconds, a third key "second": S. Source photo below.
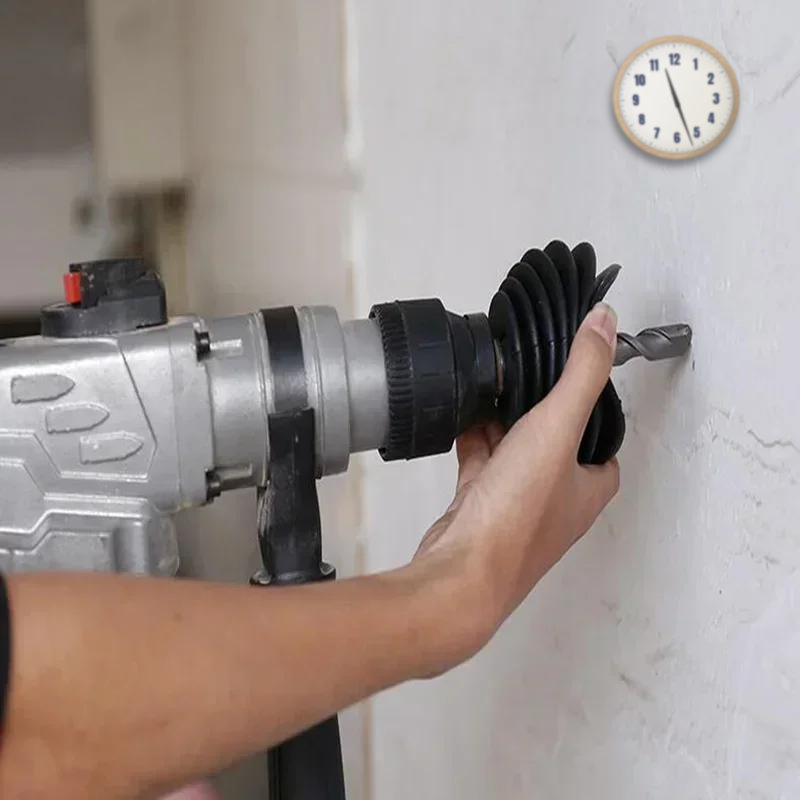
{"hour": 11, "minute": 27}
